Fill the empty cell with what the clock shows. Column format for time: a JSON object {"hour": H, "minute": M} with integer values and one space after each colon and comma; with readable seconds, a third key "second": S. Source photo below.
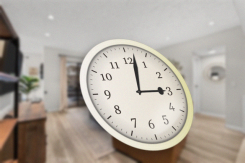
{"hour": 3, "minute": 2}
